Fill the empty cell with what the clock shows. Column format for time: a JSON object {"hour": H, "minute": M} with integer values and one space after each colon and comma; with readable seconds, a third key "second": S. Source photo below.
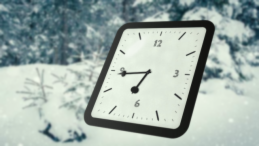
{"hour": 6, "minute": 44}
